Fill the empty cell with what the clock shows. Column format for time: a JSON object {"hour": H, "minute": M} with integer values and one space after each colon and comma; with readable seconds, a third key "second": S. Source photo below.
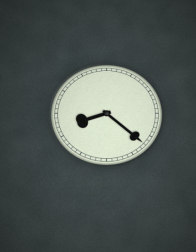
{"hour": 8, "minute": 22}
